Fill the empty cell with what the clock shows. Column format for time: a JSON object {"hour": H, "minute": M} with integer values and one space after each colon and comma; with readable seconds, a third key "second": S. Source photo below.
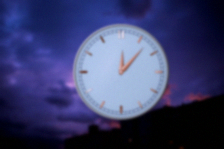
{"hour": 12, "minute": 7}
